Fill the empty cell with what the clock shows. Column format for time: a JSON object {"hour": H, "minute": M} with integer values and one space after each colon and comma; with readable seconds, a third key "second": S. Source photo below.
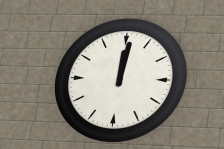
{"hour": 12, "minute": 1}
